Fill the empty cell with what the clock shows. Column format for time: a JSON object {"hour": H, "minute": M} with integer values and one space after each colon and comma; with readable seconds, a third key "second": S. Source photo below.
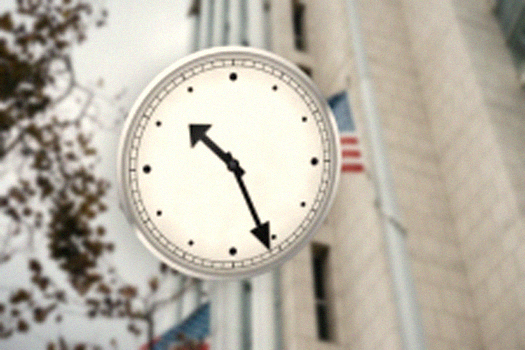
{"hour": 10, "minute": 26}
